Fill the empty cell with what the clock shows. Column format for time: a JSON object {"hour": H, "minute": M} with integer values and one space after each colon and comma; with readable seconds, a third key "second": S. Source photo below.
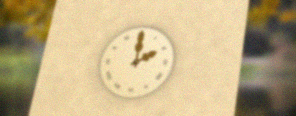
{"hour": 2, "minute": 0}
